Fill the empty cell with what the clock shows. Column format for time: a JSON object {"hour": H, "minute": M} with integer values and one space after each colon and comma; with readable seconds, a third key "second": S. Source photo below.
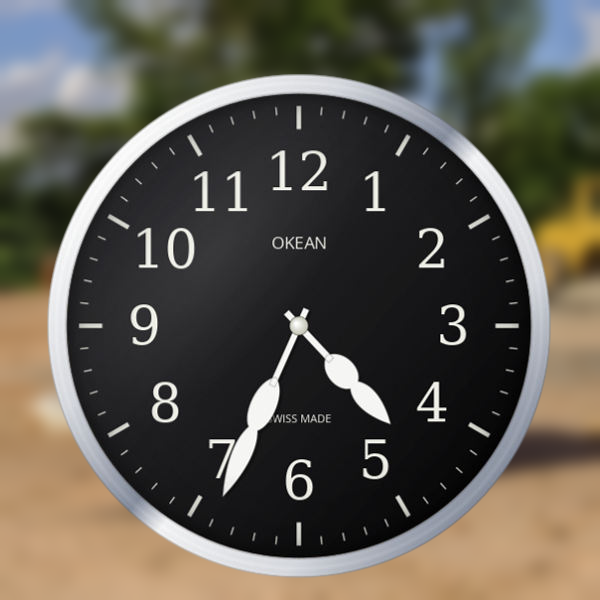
{"hour": 4, "minute": 34}
